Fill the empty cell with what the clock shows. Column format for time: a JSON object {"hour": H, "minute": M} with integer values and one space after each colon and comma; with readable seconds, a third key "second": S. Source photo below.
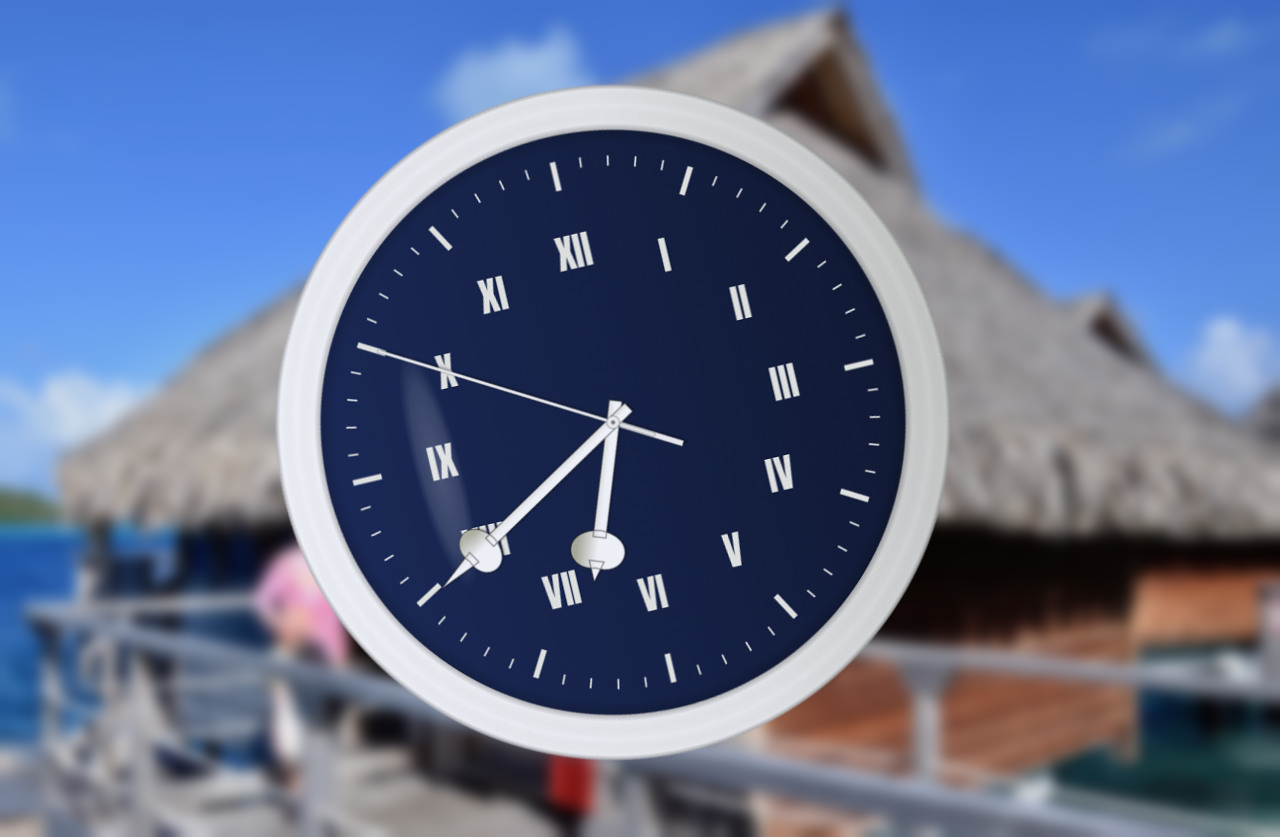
{"hour": 6, "minute": 39, "second": 50}
